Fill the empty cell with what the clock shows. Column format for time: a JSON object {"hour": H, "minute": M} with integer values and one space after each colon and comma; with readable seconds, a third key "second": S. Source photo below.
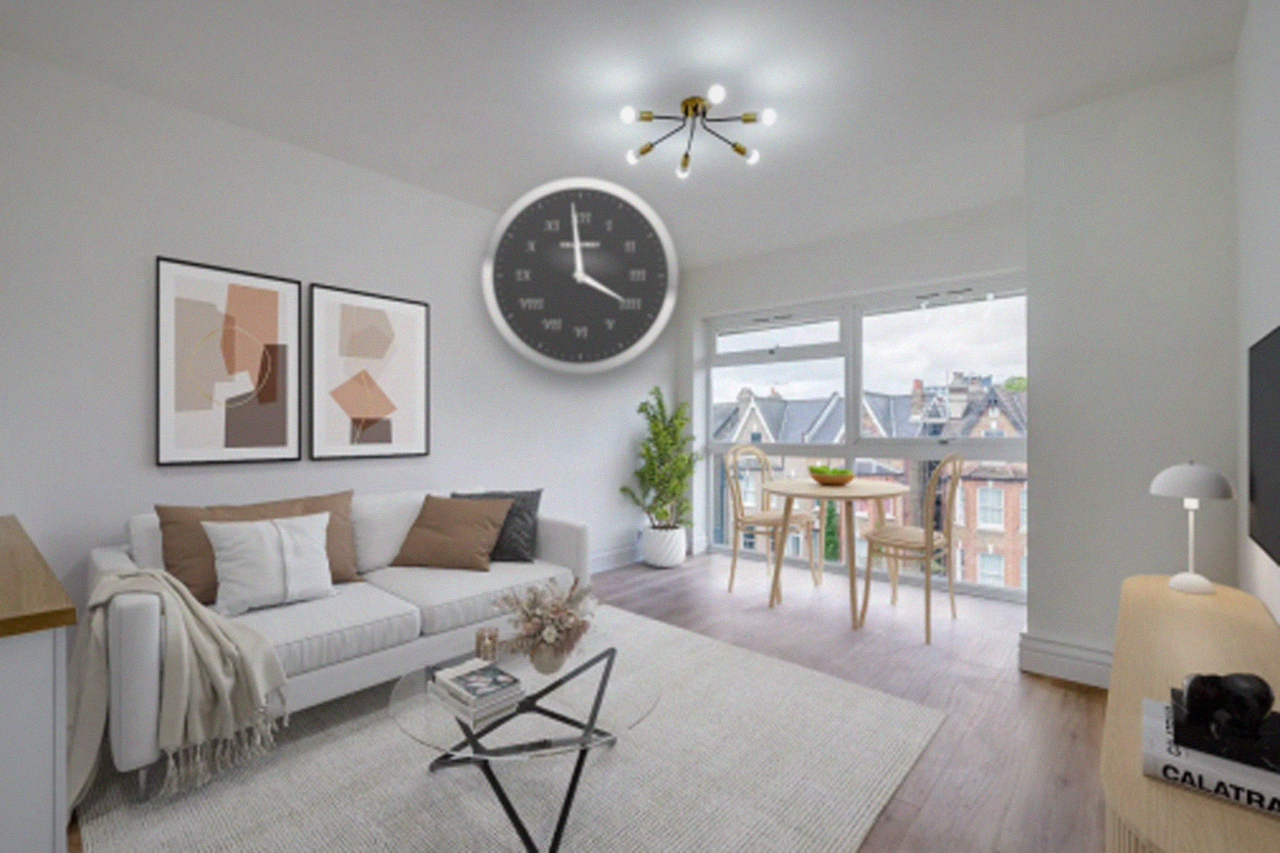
{"hour": 3, "minute": 59}
